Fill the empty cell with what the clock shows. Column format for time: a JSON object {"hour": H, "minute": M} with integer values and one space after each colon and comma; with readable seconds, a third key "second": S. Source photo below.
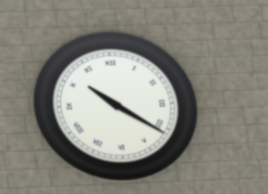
{"hour": 10, "minute": 21}
